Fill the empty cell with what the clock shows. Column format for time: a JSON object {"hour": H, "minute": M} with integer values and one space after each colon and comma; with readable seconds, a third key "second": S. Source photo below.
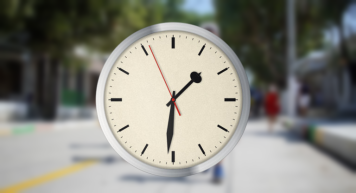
{"hour": 1, "minute": 30, "second": 56}
